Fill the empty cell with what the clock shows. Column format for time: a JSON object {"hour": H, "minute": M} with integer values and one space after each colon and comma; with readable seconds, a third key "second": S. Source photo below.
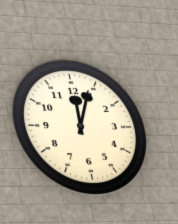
{"hour": 12, "minute": 4}
